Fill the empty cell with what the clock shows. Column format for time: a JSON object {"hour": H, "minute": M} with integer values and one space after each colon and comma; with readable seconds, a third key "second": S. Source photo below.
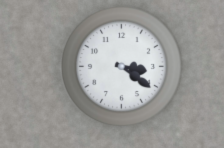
{"hour": 3, "minute": 21}
